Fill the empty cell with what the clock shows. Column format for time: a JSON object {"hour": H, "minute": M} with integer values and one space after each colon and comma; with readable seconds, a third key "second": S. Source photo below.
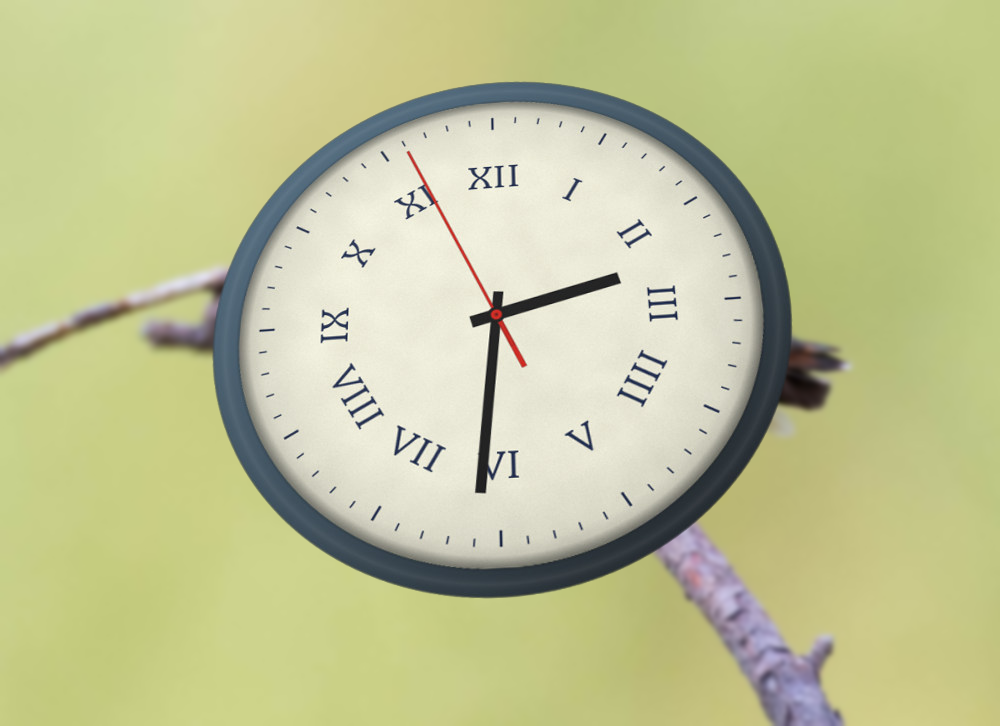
{"hour": 2, "minute": 30, "second": 56}
